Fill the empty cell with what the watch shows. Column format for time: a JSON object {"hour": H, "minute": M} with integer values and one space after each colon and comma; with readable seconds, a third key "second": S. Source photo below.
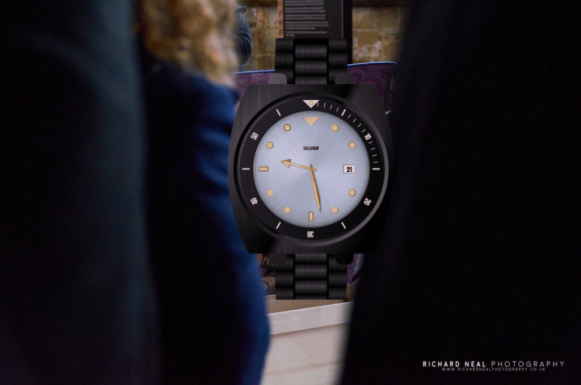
{"hour": 9, "minute": 28}
